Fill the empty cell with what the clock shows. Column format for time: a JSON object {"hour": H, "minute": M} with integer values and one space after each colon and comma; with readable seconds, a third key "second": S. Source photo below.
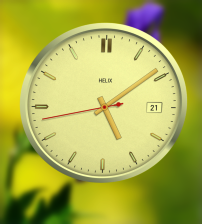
{"hour": 5, "minute": 8, "second": 43}
